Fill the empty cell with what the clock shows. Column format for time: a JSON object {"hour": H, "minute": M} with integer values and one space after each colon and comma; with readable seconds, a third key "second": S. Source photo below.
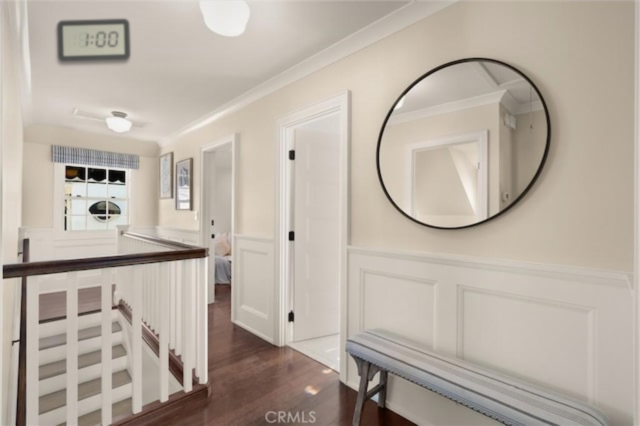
{"hour": 1, "minute": 0}
